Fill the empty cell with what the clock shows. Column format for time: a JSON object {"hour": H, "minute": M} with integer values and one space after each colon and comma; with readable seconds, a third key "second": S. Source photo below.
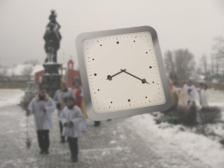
{"hour": 8, "minute": 21}
